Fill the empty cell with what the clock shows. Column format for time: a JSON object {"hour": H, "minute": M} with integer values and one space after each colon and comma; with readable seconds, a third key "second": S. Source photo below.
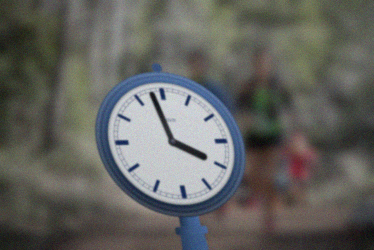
{"hour": 3, "minute": 58}
